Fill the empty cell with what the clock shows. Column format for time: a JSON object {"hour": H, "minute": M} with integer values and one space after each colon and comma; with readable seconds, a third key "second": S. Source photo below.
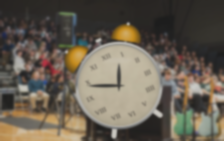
{"hour": 12, "minute": 49}
